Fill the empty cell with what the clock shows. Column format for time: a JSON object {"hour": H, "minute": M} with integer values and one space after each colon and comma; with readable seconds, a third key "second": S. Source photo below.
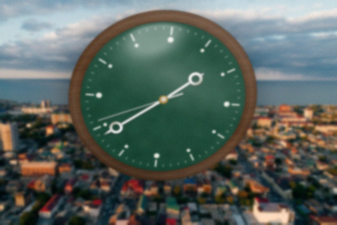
{"hour": 1, "minute": 38, "second": 41}
